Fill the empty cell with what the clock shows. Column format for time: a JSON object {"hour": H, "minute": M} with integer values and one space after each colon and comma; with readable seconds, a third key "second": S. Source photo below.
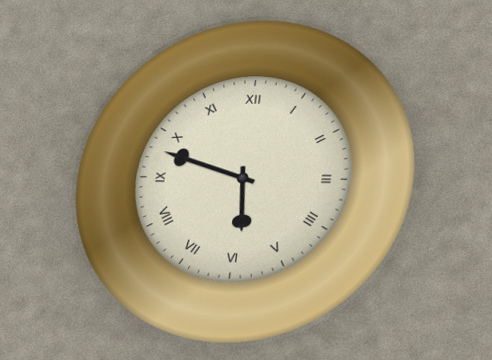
{"hour": 5, "minute": 48}
